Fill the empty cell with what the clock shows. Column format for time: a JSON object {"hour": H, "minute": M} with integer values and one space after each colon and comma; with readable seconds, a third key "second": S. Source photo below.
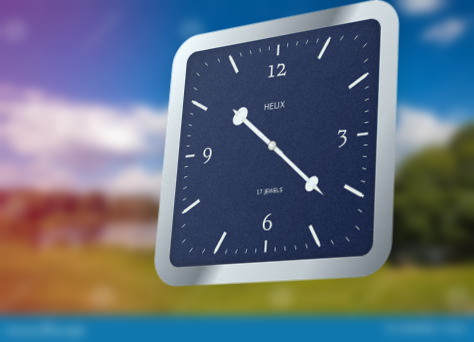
{"hour": 10, "minute": 22}
